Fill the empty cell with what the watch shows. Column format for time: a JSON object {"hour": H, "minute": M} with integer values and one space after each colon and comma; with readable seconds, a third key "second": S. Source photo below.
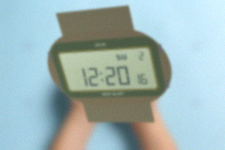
{"hour": 12, "minute": 20}
